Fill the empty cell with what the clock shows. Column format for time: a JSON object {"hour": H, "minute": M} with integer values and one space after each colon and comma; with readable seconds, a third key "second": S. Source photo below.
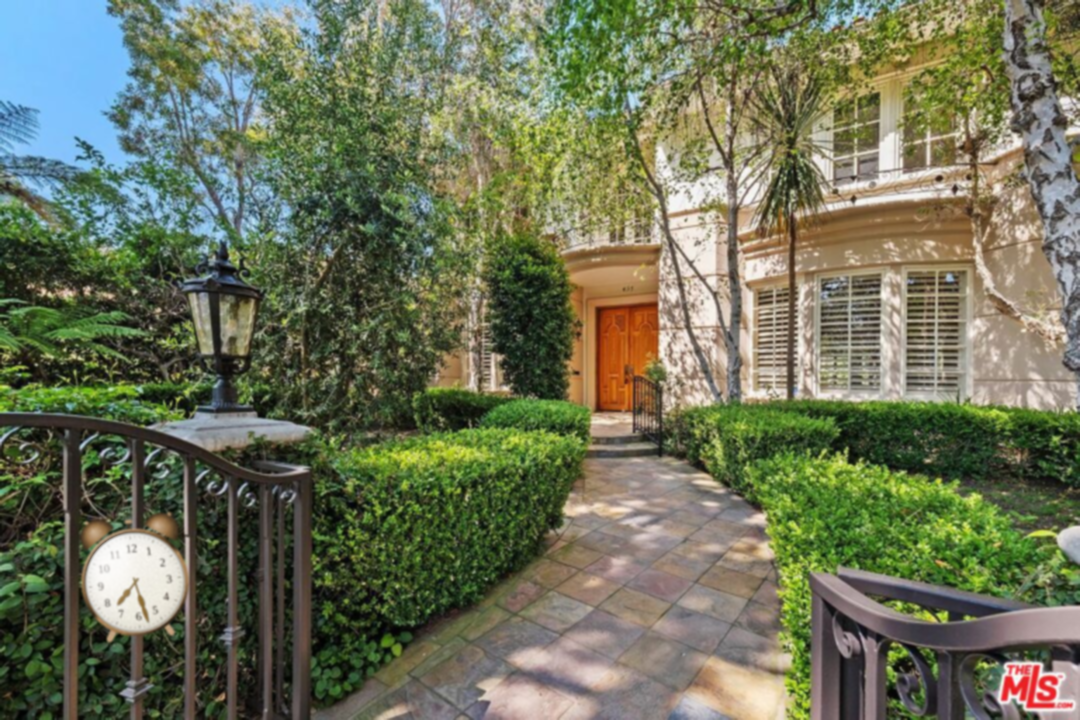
{"hour": 7, "minute": 28}
